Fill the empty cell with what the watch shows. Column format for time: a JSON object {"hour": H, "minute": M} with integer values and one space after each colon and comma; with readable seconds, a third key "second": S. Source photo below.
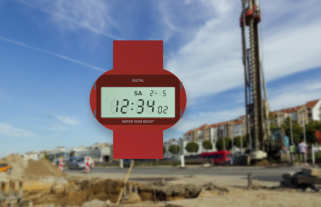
{"hour": 12, "minute": 34, "second": 2}
